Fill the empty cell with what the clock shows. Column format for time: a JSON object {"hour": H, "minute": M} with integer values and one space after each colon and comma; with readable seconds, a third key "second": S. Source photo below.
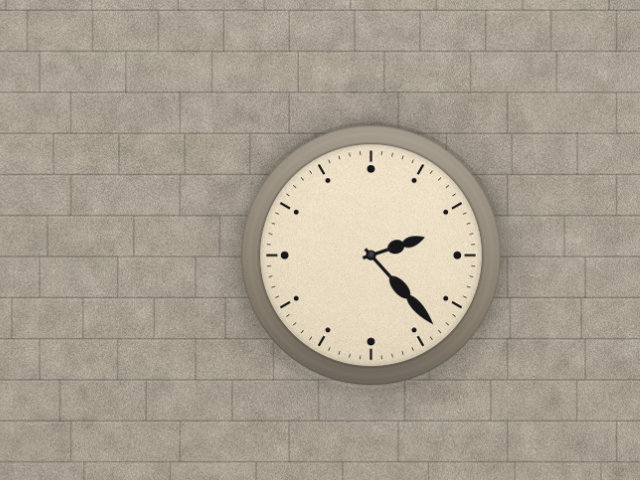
{"hour": 2, "minute": 23}
